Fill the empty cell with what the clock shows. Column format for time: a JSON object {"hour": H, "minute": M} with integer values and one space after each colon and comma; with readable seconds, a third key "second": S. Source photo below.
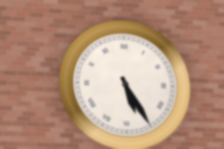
{"hour": 5, "minute": 25}
